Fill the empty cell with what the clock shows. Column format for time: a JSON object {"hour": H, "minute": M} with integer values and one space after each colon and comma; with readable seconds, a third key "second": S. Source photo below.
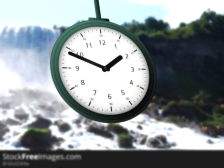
{"hour": 1, "minute": 49}
